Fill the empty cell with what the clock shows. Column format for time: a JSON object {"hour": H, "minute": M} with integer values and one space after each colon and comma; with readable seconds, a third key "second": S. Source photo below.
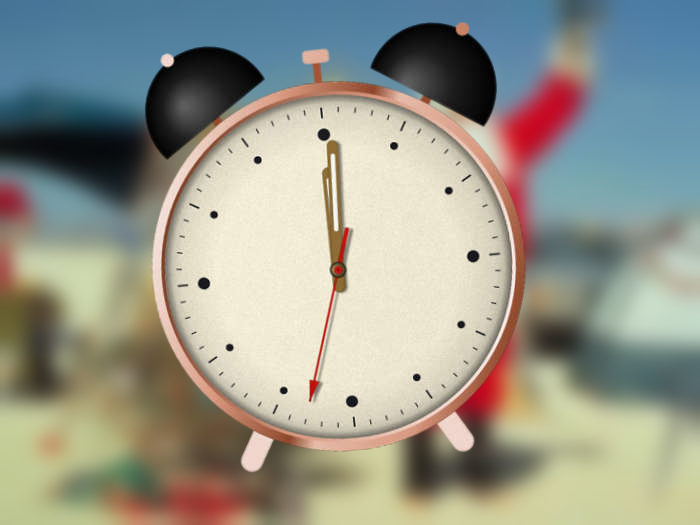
{"hour": 12, "minute": 0, "second": 33}
